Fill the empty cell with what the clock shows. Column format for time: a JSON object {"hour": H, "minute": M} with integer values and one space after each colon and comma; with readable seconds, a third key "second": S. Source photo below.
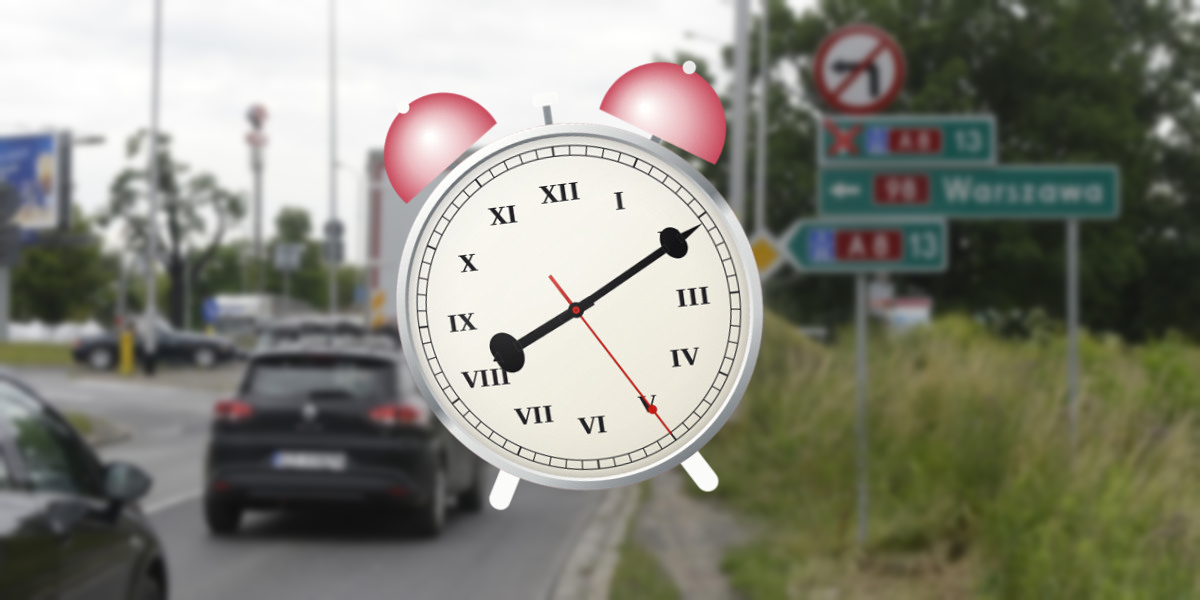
{"hour": 8, "minute": 10, "second": 25}
